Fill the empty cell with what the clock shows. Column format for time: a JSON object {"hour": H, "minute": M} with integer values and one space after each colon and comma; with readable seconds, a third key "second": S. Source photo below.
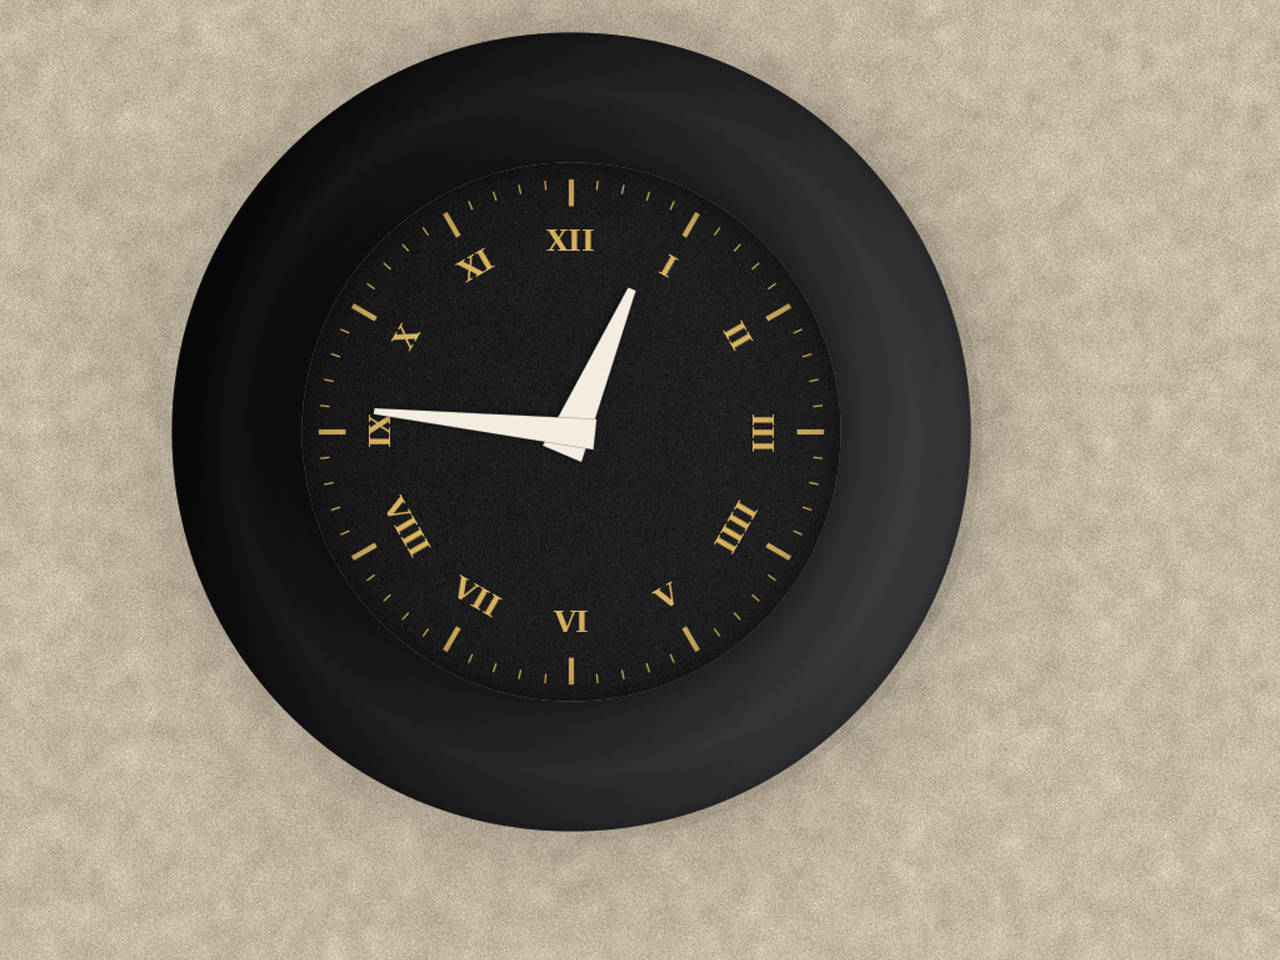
{"hour": 12, "minute": 46}
